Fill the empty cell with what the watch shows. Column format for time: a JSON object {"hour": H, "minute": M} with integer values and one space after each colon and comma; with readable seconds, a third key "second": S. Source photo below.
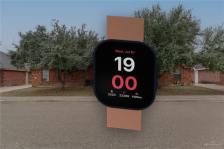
{"hour": 19, "minute": 0}
